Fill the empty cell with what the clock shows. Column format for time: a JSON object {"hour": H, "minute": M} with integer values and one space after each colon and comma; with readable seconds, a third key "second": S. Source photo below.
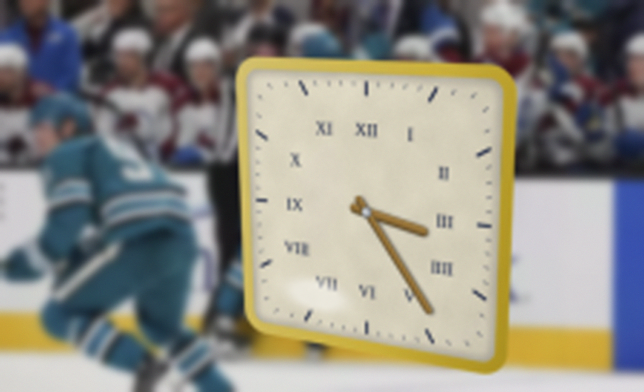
{"hour": 3, "minute": 24}
